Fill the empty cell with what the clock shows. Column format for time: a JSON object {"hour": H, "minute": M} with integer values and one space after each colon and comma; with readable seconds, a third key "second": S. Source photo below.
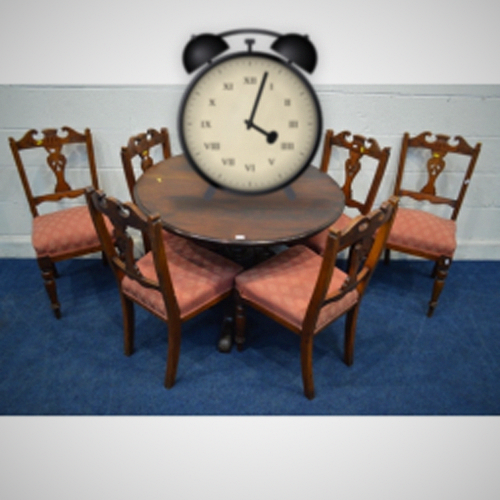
{"hour": 4, "minute": 3}
